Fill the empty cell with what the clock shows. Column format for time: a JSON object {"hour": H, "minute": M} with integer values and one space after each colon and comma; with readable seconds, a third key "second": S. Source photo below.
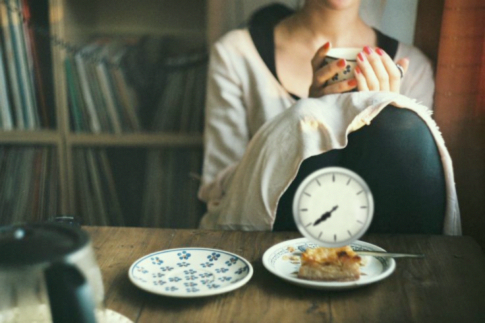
{"hour": 7, "minute": 39}
